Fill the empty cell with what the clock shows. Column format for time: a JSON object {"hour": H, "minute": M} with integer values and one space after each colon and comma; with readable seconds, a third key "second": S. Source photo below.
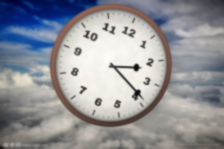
{"hour": 2, "minute": 19}
